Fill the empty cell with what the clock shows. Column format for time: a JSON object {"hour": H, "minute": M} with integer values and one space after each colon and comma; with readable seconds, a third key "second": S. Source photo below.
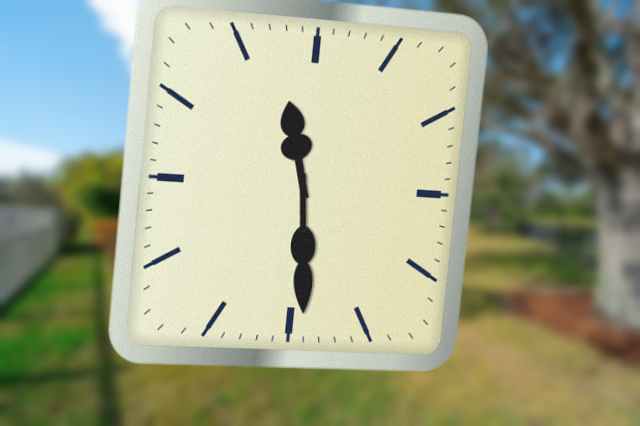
{"hour": 11, "minute": 29}
